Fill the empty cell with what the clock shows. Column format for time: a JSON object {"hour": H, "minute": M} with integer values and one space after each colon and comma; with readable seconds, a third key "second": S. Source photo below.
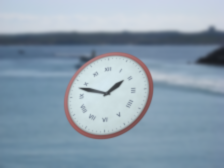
{"hour": 1, "minute": 48}
